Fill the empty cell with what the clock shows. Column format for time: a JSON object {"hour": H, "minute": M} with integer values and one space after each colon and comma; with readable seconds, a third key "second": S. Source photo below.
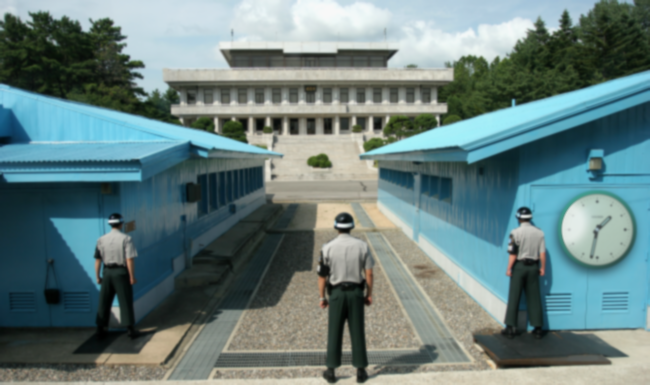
{"hour": 1, "minute": 32}
